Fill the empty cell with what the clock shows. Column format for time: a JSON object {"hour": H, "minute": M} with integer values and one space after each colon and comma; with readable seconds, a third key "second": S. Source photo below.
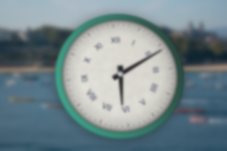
{"hour": 6, "minute": 11}
